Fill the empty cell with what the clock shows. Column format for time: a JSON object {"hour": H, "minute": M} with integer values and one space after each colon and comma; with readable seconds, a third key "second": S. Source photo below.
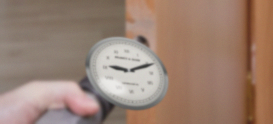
{"hour": 9, "minute": 11}
